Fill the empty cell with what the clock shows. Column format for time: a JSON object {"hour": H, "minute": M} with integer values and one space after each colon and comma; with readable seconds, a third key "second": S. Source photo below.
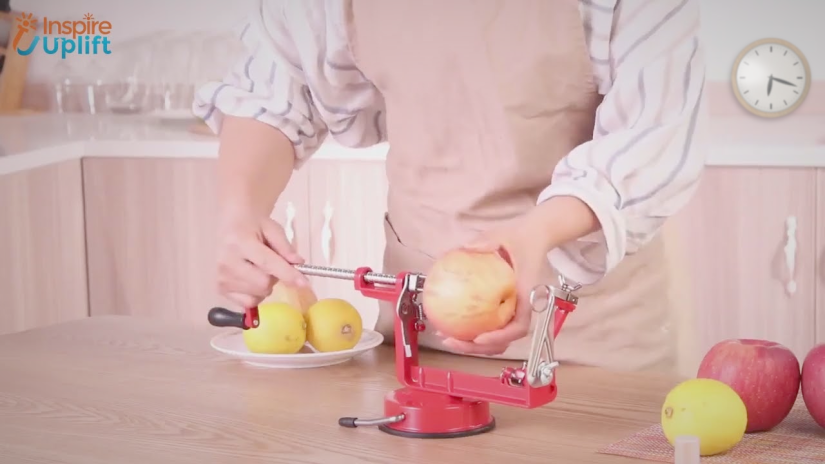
{"hour": 6, "minute": 18}
